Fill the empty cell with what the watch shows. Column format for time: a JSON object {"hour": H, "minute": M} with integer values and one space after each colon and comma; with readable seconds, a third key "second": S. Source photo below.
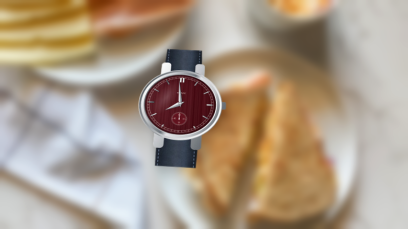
{"hour": 7, "minute": 59}
